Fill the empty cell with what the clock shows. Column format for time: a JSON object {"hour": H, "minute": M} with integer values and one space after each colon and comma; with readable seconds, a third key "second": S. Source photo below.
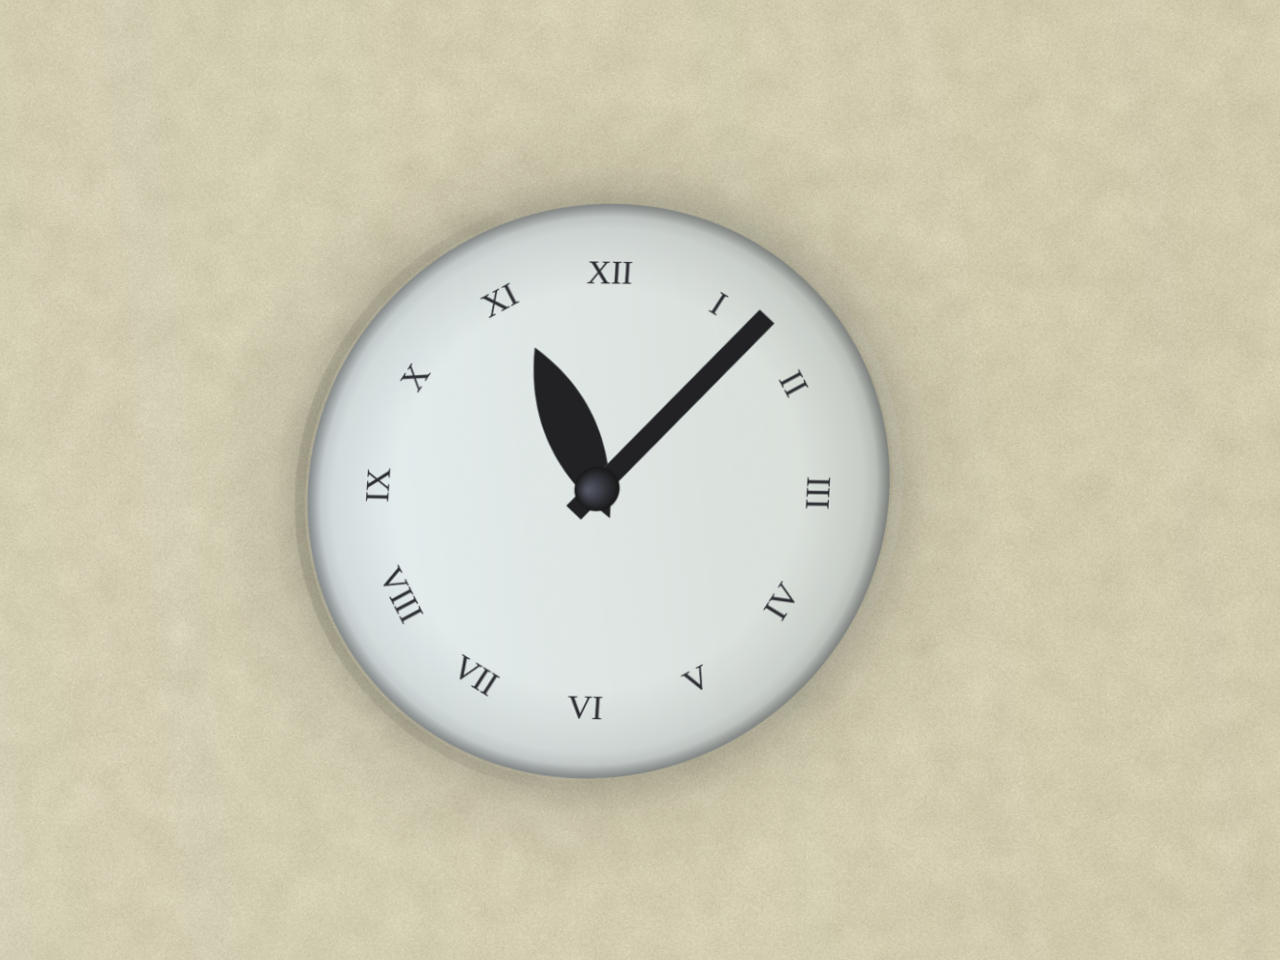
{"hour": 11, "minute": 7}
